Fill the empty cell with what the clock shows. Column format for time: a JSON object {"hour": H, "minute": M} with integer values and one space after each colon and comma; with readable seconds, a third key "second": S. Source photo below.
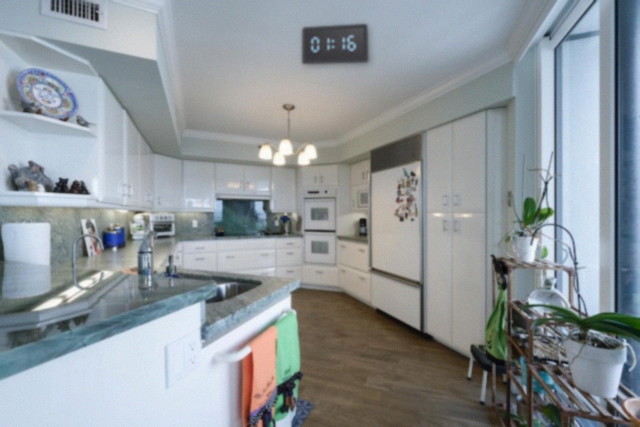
{"hour": 1, "minute": 16}
